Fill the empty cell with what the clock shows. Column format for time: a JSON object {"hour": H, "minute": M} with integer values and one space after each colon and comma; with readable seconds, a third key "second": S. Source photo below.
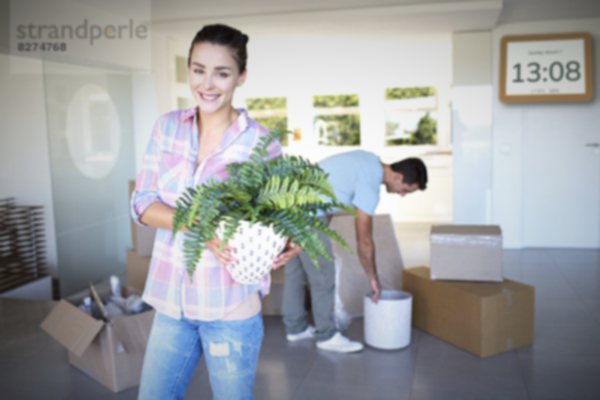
{"hour": 13, "minute": 8}
